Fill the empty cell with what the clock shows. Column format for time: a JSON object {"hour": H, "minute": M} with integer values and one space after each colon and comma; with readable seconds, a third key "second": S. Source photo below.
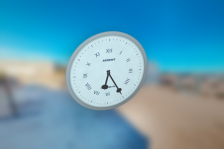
{"hour": 6, "minute": 25}
